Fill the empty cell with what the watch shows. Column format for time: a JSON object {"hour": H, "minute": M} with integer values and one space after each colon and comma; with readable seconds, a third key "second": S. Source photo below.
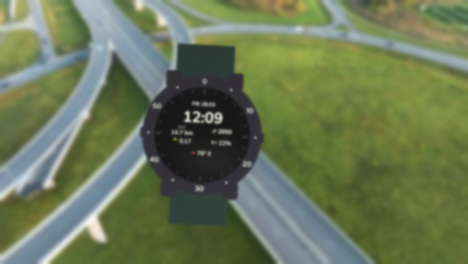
{"hour": 12, "minute": 9}
